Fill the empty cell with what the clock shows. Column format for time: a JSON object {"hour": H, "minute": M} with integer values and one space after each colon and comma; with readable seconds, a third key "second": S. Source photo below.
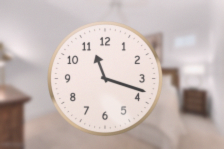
{"hour": 11, "minute": 18}
